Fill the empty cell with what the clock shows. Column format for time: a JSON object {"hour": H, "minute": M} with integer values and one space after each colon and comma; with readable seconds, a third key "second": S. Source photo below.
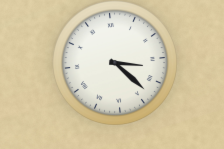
{"hour": 3, "minute": 23}
